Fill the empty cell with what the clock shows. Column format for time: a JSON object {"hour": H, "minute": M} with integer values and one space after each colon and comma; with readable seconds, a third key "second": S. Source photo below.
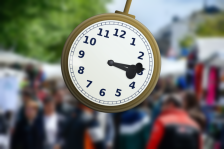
{"hour": 3, "minute": 14}
